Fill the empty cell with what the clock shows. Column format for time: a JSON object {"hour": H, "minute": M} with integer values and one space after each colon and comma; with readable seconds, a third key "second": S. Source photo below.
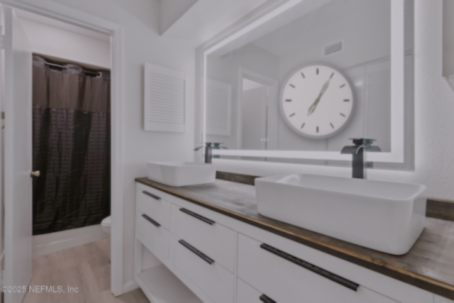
{"hour": 7, "minute": 5}
